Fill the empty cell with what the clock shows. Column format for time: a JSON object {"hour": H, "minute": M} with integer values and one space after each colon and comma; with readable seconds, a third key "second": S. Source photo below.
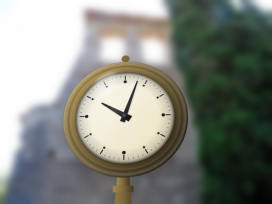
{"hour": 10, "minute": 3}
